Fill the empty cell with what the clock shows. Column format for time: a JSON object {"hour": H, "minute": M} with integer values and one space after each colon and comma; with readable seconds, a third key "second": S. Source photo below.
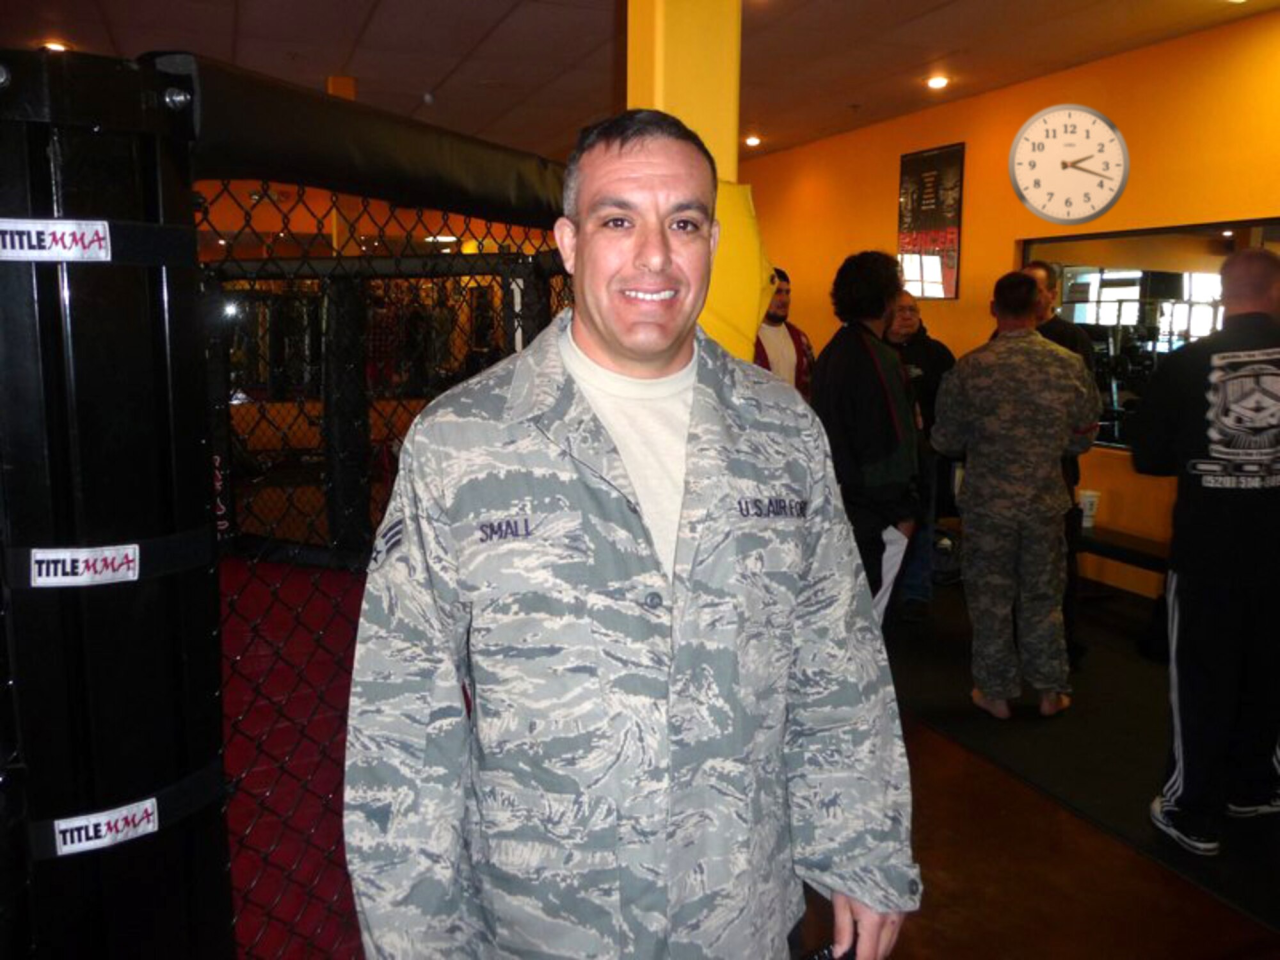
{"hour": 2, "minute": 18}
